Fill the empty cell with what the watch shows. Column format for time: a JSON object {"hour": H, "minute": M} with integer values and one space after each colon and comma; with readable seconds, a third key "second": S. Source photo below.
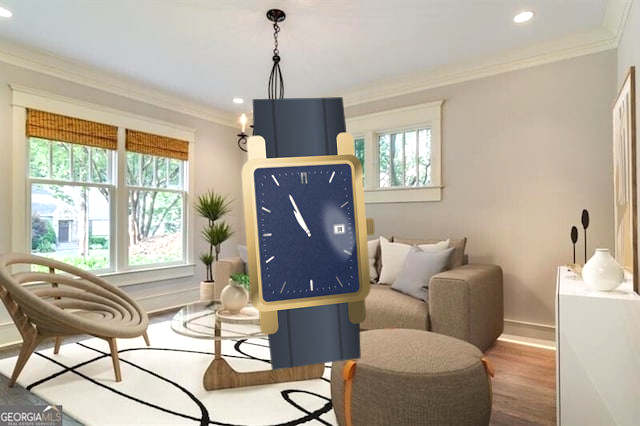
{"hour": 10, "minute": 56}
